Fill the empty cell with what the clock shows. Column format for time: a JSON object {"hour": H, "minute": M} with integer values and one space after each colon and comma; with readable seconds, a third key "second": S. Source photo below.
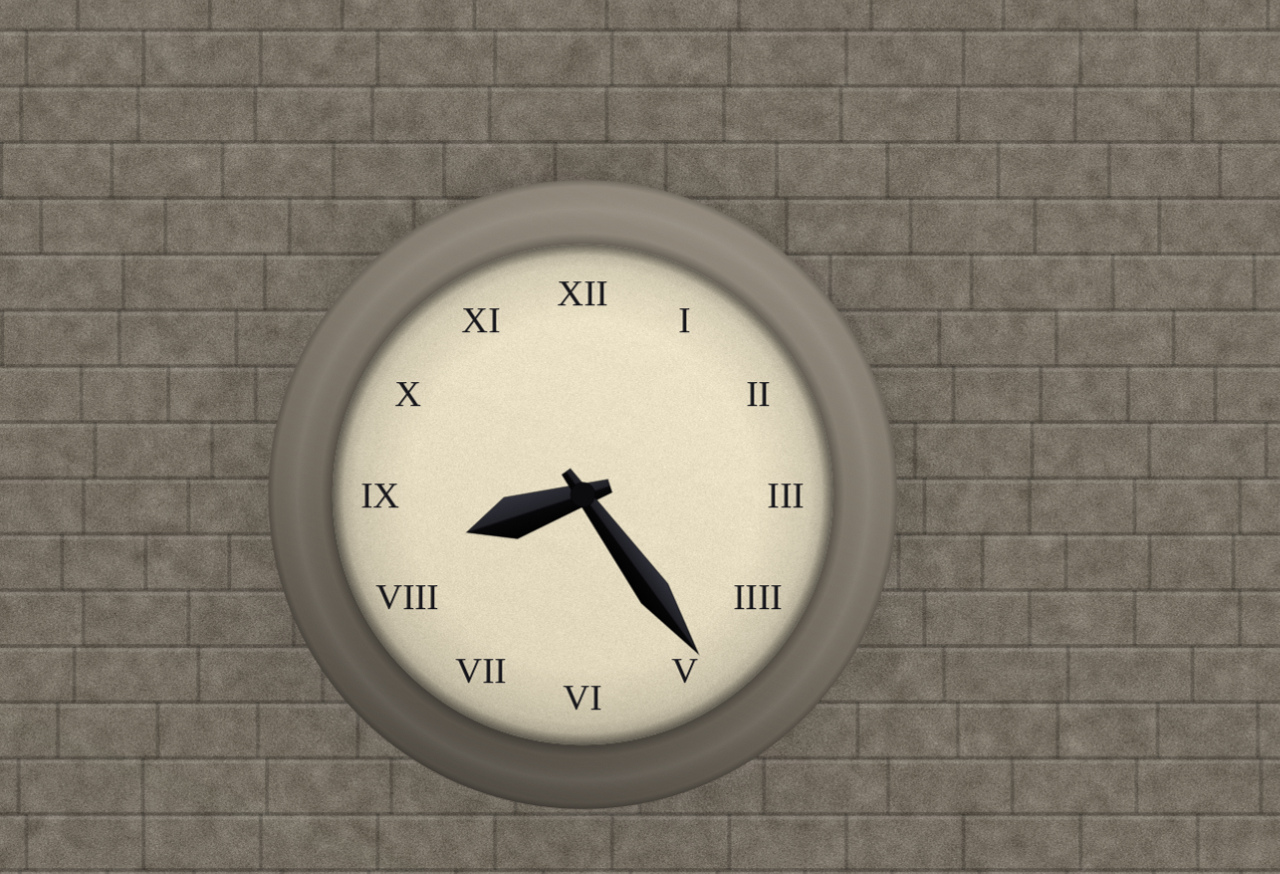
{"hour": 8, "minute": 24}
